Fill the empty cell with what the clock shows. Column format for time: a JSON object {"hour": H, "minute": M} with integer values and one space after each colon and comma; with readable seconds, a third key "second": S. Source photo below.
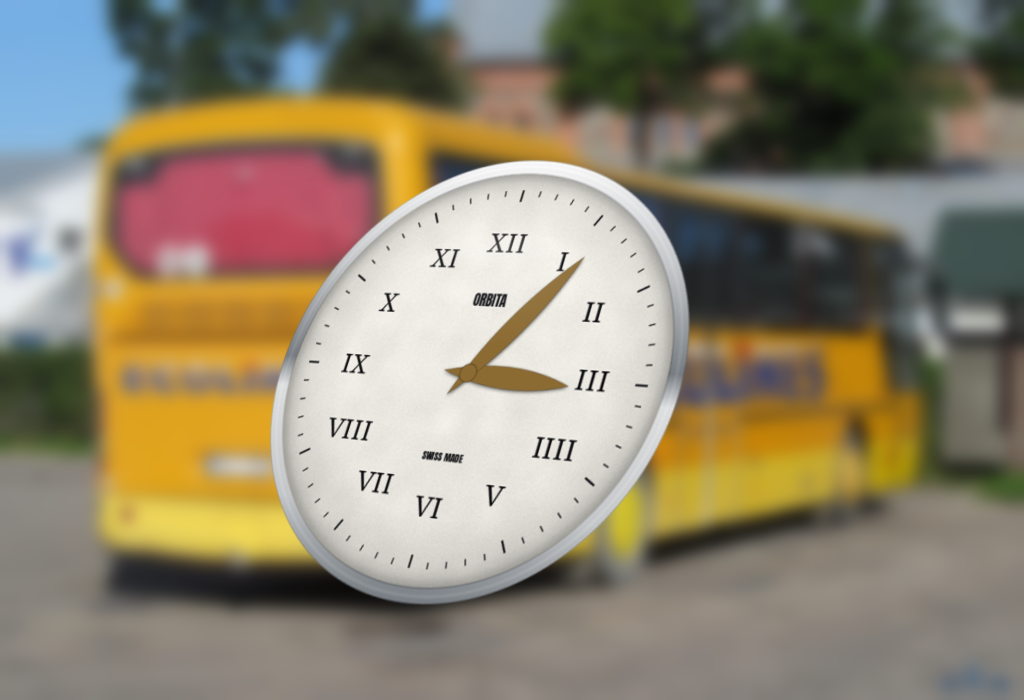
{"hour": 3, "minute": 6}
